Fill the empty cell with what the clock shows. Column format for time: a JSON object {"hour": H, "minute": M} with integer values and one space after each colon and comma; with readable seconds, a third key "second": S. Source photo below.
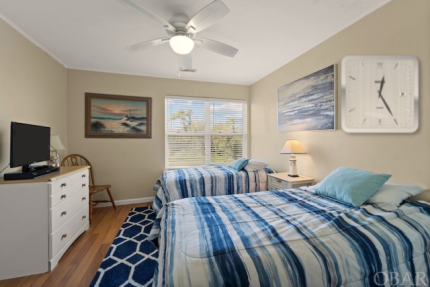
{"hour": 12, "minute": 25}
